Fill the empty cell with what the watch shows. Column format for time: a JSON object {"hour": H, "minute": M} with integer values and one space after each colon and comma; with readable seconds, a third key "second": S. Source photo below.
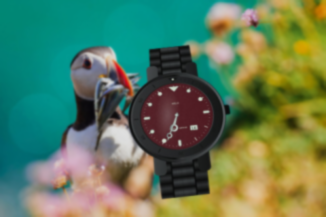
{"hour": 6, "minute": 34}
